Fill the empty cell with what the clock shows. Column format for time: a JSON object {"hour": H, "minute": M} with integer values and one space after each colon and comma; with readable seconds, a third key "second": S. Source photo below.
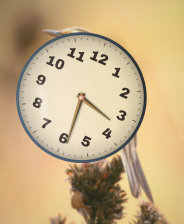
{"hour": 3, "minute": 29}
